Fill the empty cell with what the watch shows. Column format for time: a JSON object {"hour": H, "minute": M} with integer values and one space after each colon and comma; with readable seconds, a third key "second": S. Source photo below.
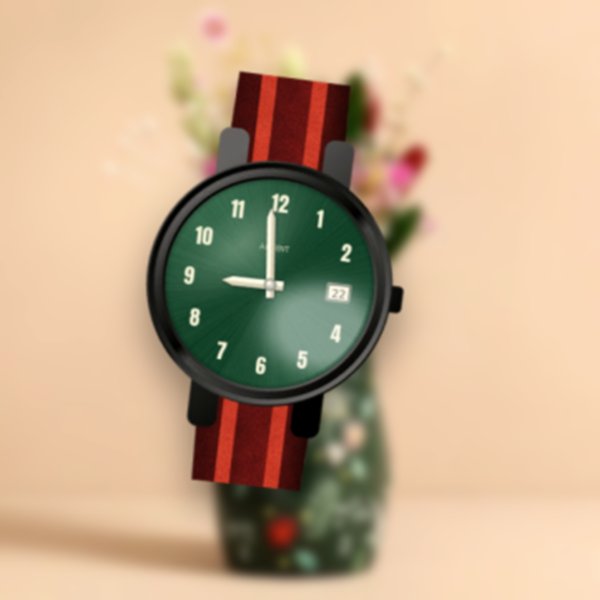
{"hour": 8, "minute": 59}
